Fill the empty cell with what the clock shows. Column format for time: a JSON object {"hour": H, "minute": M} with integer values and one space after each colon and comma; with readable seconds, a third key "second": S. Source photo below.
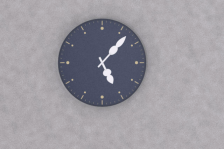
{"hour": 5, "minute": 7}
